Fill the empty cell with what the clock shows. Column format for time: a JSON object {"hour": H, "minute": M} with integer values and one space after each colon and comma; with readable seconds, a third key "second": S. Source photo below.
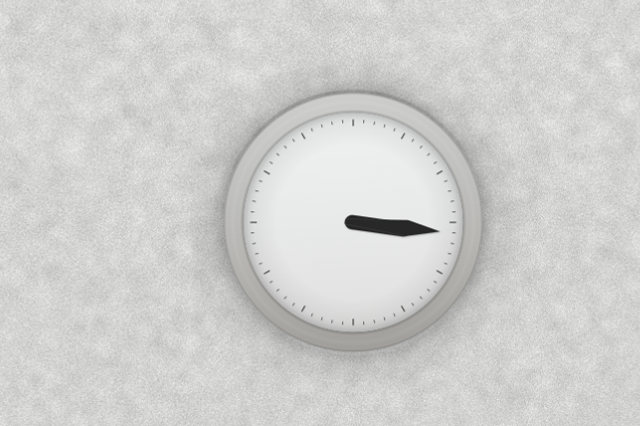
{"hour": 3, "minute": 16}
